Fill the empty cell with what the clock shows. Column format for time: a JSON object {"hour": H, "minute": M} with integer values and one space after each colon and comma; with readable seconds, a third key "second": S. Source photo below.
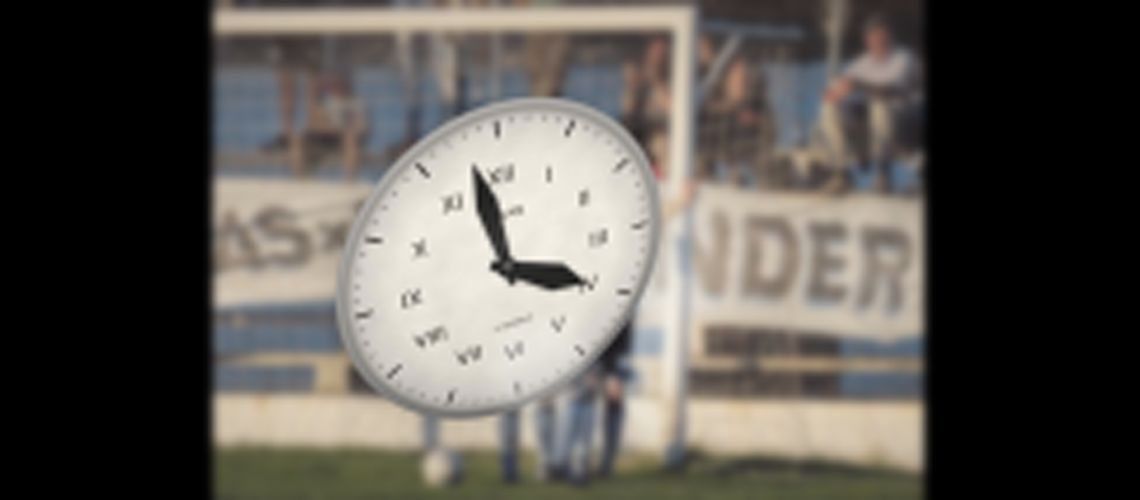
{"hour": 3, "minute": 58}
